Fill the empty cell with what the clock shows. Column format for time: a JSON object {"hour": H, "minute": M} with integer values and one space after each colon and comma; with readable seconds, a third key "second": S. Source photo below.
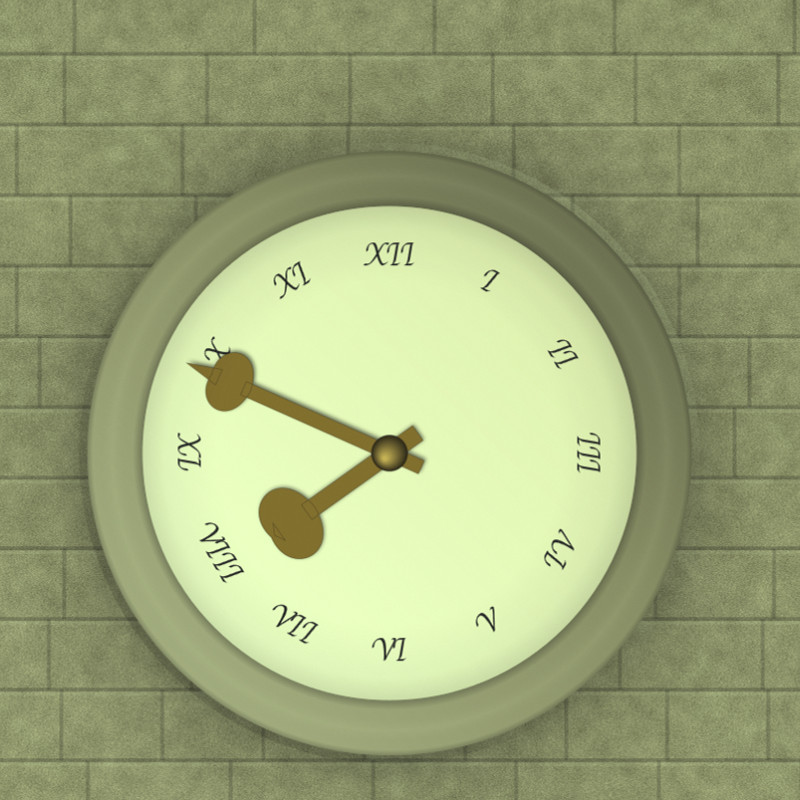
{"hour": 7, "minute": 49}
